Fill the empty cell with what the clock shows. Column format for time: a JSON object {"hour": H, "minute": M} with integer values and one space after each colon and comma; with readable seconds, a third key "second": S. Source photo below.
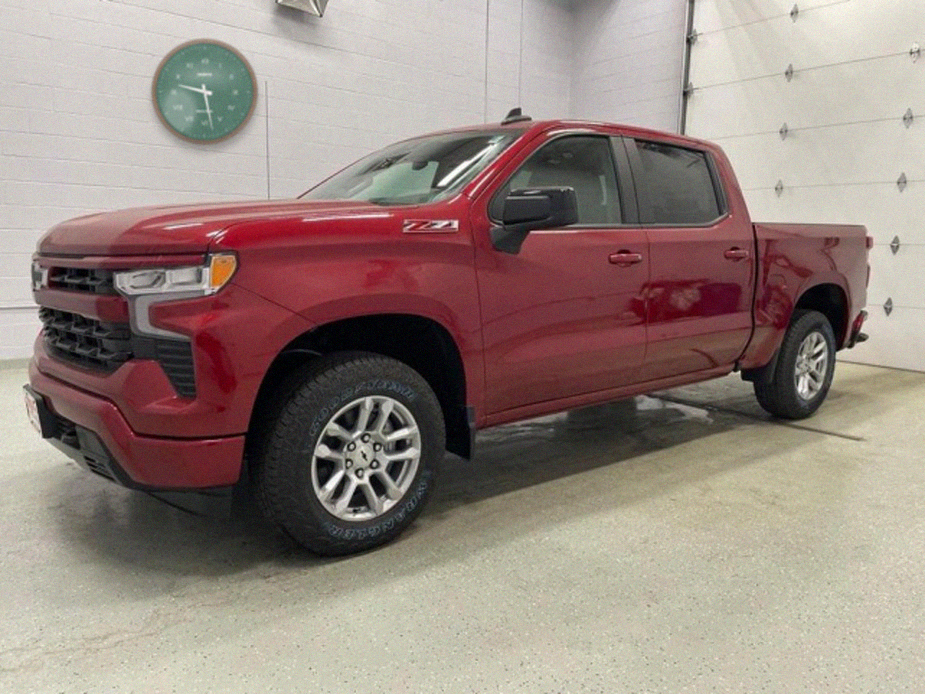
{"hour": 9, "minute": 28}
